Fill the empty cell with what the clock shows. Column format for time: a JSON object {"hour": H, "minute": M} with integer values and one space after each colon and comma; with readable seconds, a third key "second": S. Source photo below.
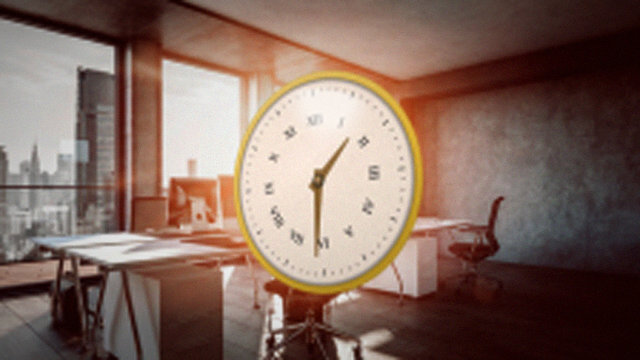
{"hour": 1, "minute": 31}
